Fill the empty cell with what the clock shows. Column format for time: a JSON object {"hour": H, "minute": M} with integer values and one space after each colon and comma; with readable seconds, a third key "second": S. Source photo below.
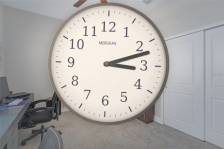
{"hour": 3, "minute": 12}
